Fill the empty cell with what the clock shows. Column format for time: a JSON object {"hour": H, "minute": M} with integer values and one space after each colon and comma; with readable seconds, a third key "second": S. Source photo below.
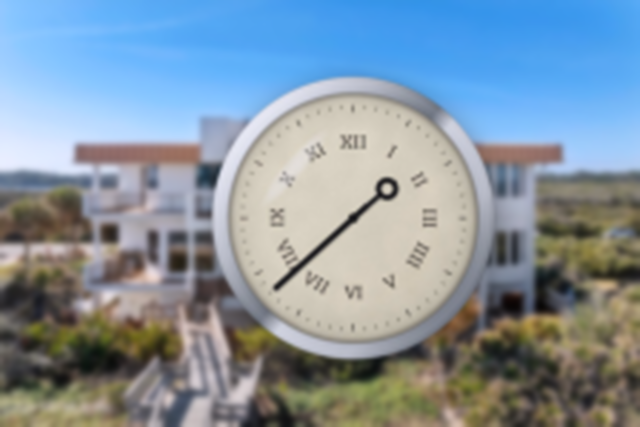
{"hour": 1, "minute": 38}
